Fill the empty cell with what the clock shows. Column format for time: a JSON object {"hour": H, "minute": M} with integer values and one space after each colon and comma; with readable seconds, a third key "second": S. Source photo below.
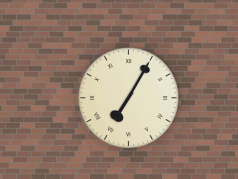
{"hour": 7, "minute": 5}
